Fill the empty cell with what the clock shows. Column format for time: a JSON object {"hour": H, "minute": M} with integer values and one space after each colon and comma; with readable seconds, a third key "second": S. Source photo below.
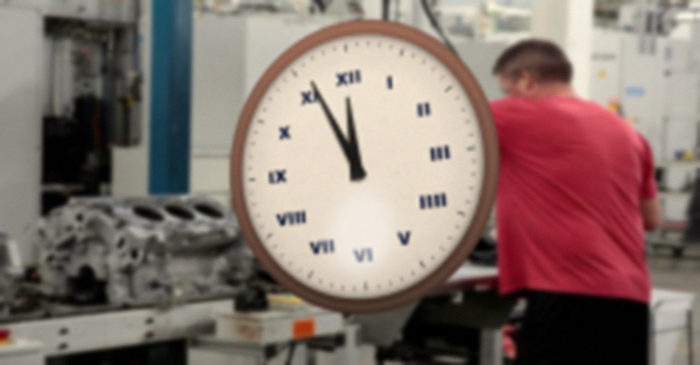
{"hour": 11, "minute": 56}
